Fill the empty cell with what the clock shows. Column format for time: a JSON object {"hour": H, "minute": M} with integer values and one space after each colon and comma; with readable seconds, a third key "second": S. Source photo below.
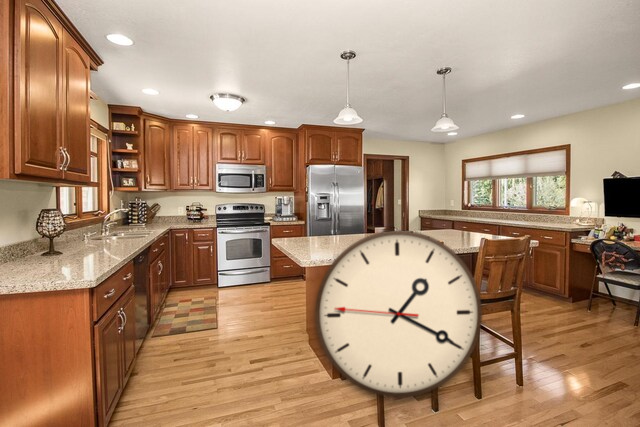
{"hour": 1, "minute": 19, "second": 46}
